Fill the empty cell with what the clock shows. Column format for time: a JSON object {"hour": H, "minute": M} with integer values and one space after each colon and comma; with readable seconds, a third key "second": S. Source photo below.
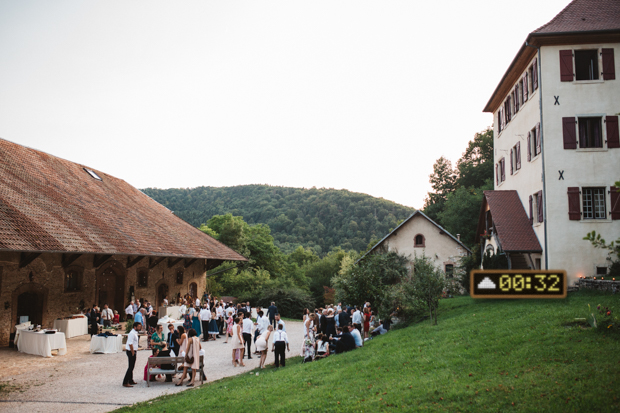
{"hour": 0, "minute": 32}
